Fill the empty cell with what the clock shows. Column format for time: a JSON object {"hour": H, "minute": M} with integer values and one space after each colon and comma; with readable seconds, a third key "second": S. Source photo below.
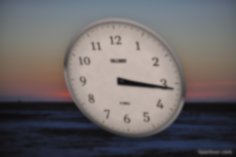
{"hour": 3, "minute": 16}
